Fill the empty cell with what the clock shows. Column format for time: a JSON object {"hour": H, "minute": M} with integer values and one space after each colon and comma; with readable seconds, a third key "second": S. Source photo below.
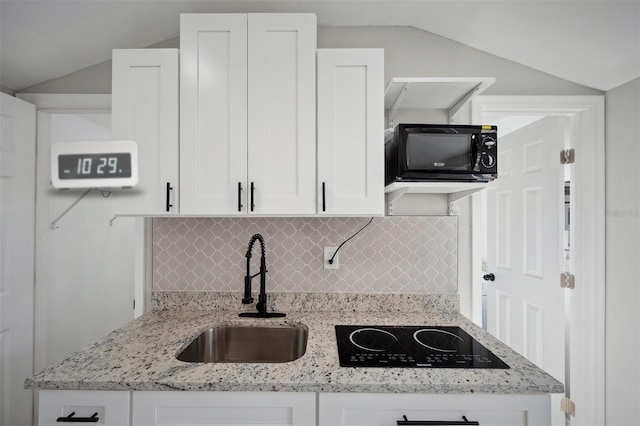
{"hour": 10, "minute": 29}
